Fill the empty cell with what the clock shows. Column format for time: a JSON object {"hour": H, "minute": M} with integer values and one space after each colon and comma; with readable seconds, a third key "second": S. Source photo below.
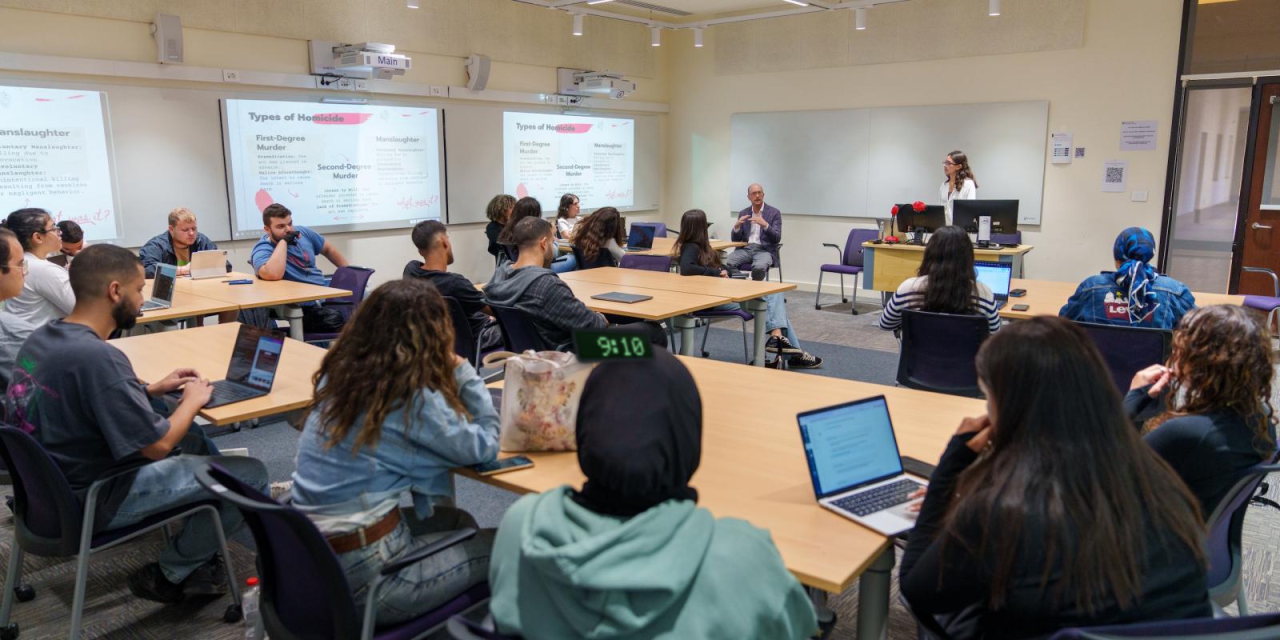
{"hour": 9, "minute": 10}
